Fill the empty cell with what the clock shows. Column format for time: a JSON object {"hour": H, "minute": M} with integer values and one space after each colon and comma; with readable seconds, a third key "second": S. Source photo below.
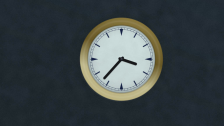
{"hour": 3, "minute": 37}
